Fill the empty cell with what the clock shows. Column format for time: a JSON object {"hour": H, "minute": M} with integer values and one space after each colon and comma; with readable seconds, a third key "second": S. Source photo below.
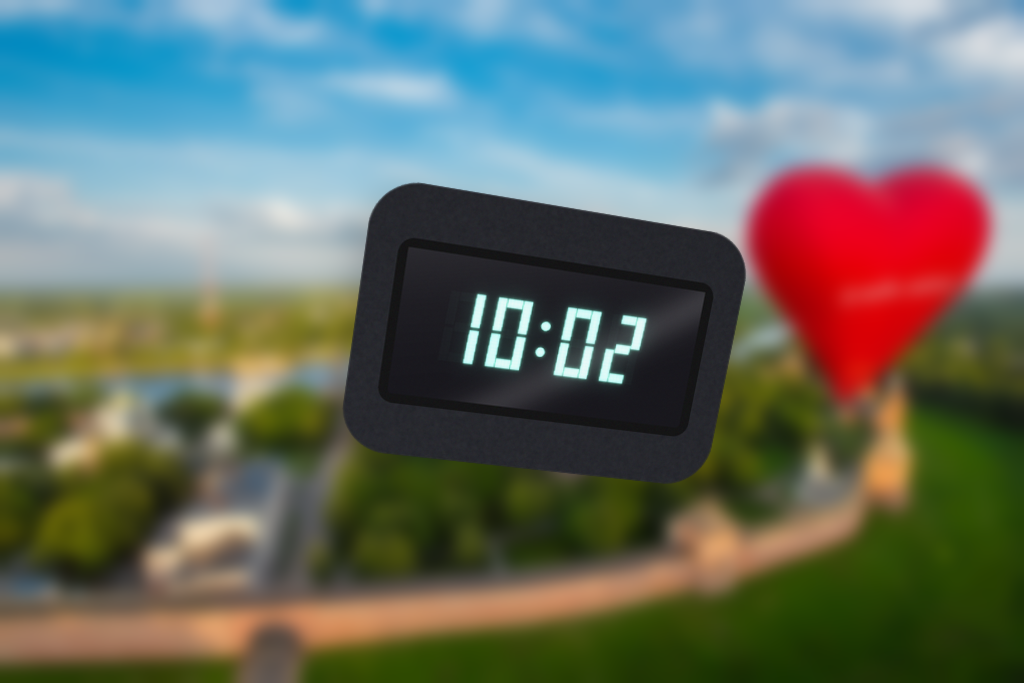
{"hour": 10, "minute": 2}
